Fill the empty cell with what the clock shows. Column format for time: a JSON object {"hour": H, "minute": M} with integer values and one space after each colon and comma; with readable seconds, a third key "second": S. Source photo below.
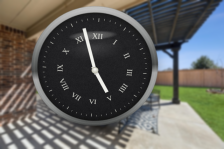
{"hour": 4, "minute": 57}
